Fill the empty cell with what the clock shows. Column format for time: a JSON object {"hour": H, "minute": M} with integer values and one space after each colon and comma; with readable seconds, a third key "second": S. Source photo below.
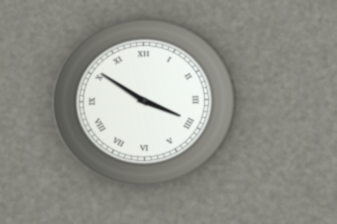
{"hour": 3, "minute": 51}
